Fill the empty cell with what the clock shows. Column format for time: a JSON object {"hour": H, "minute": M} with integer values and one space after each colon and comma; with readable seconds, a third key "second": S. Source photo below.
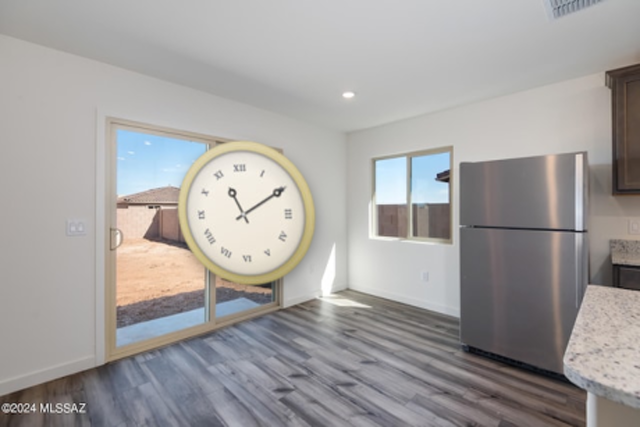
{"hour": 11, "minute": 10}
